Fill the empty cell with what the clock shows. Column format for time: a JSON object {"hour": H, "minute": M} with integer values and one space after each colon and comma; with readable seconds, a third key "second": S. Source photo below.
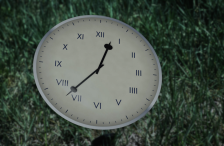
{"hour": 12, "minute": 37}
